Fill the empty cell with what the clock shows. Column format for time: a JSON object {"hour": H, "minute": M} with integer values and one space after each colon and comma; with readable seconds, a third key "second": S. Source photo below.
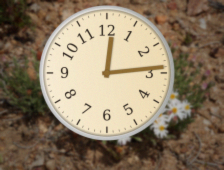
{"hour": 12, "minute": 14}
